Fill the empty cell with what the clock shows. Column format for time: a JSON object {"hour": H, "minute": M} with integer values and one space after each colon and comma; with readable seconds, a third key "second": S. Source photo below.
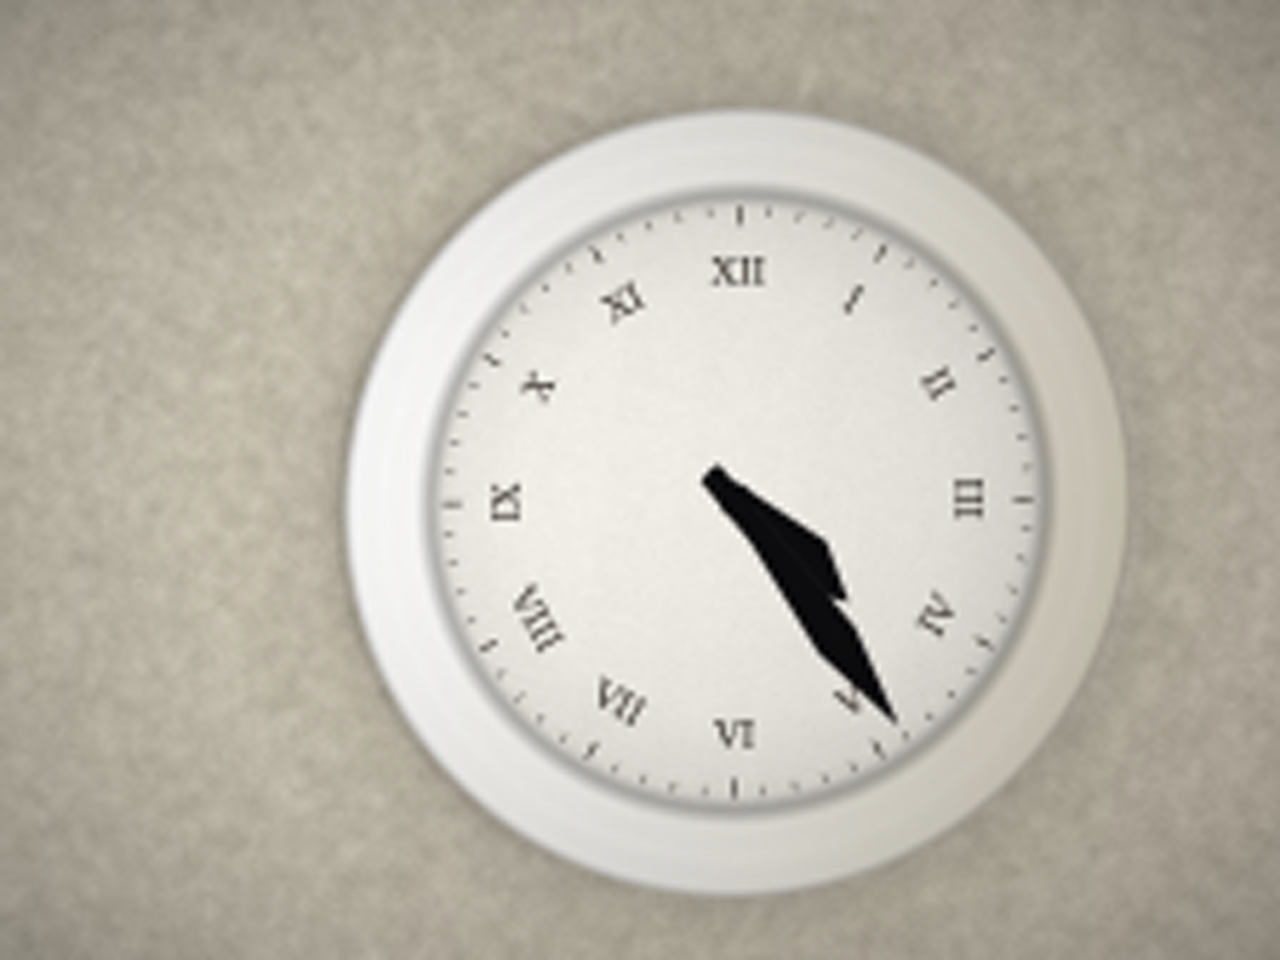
{"hour": 4, "minute": 24}
